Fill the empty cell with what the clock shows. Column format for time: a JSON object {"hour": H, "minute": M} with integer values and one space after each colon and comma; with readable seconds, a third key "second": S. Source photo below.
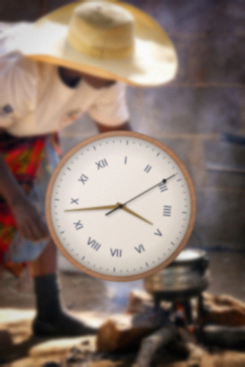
{"hour": 4, "minute": 48, "second": 14}
